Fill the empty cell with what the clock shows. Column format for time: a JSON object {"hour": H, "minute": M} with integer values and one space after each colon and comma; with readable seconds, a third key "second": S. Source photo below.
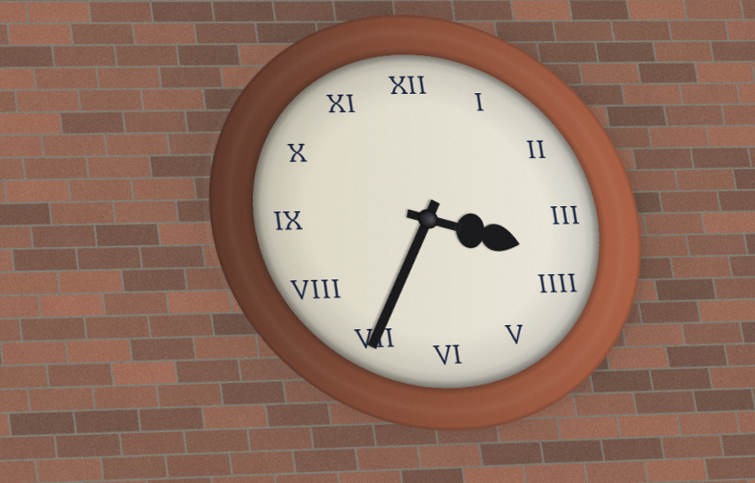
{"hour": 3, "minute": 35}
